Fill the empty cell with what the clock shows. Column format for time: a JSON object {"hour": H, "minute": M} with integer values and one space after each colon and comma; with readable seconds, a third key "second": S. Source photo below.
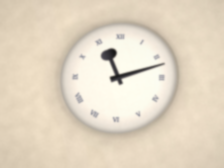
{"hour": 11, "minute": 12}
